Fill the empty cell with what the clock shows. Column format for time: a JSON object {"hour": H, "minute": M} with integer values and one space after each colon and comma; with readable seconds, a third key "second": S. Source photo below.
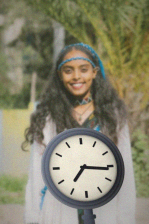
{"hour": 7, "minute": 16}
